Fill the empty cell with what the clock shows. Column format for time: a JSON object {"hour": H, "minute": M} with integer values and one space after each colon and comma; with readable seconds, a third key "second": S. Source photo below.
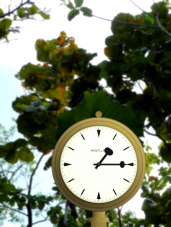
{"hour": 1, "minute": 15}
